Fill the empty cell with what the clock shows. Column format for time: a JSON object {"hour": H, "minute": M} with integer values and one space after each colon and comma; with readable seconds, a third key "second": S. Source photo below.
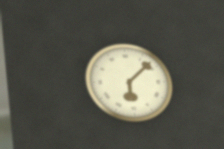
{"hour": 6, "minute": 8}
